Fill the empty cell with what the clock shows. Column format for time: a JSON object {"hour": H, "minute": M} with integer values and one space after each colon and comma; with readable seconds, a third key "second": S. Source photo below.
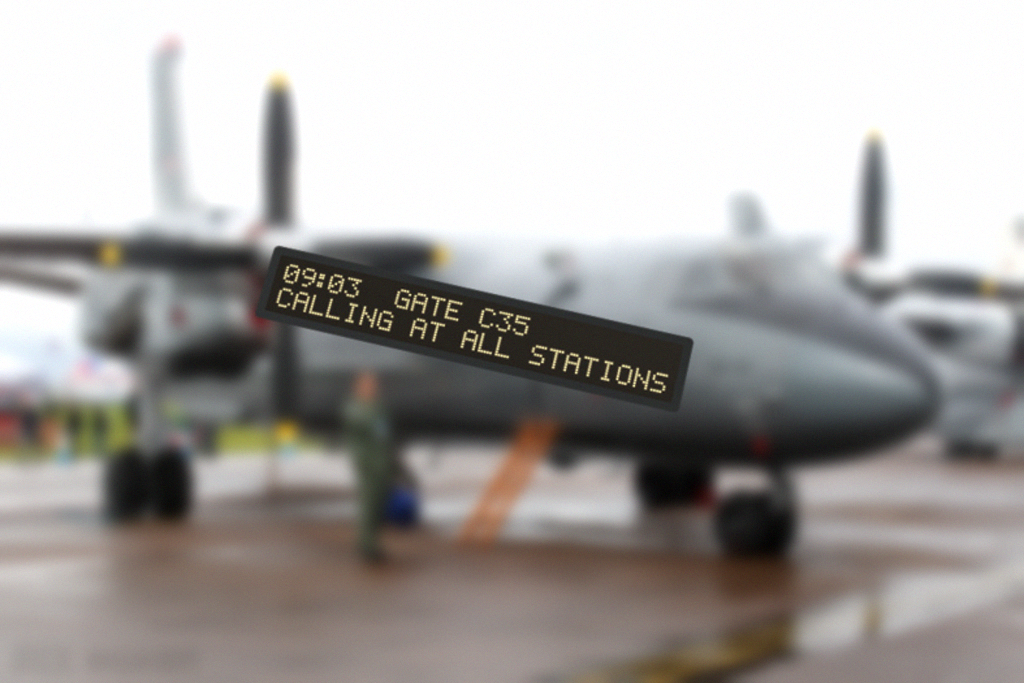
{"hour": 9, "minute": 3}
